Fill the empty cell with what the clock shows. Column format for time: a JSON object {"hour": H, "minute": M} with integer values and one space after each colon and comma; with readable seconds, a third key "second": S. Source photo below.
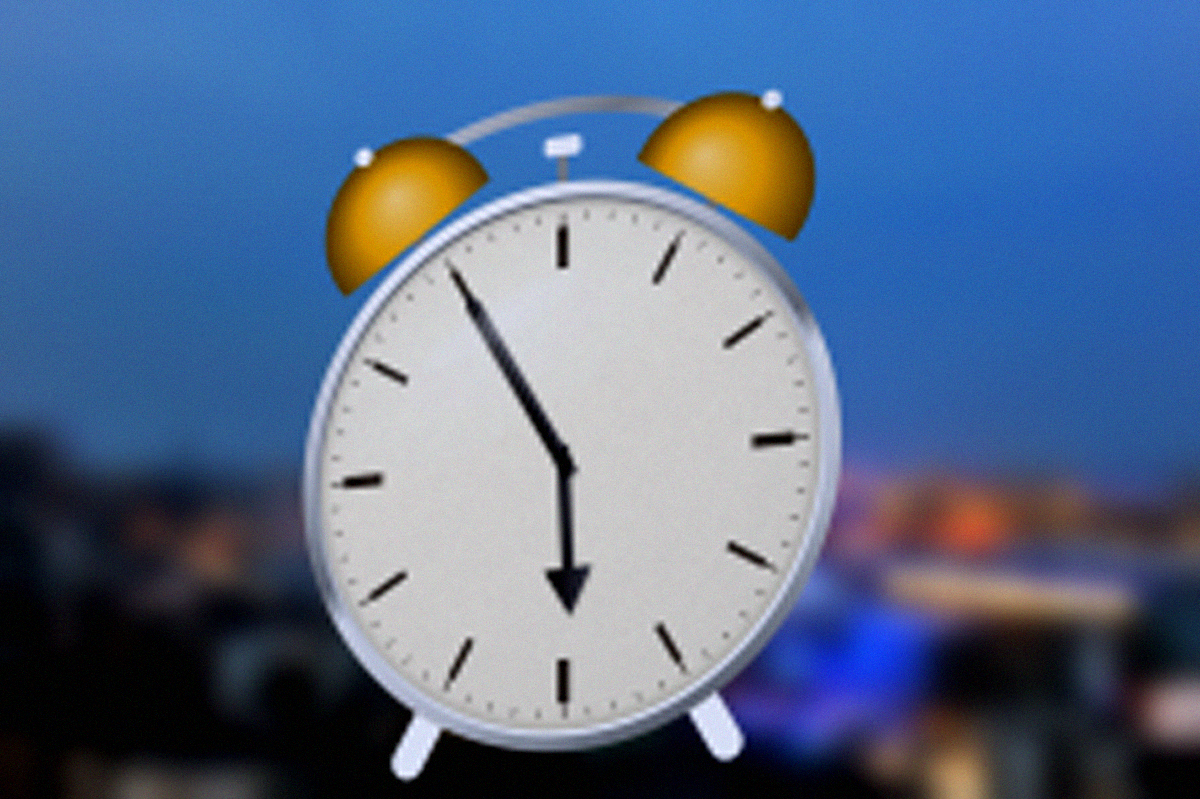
{"hour": 5, "minute": 55}
